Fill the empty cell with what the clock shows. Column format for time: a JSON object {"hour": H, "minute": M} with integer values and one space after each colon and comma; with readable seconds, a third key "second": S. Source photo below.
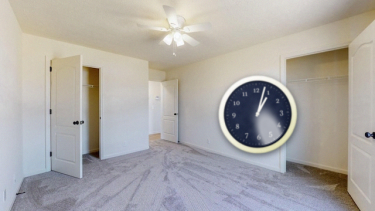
{"hour": 1, "minute": 3}
